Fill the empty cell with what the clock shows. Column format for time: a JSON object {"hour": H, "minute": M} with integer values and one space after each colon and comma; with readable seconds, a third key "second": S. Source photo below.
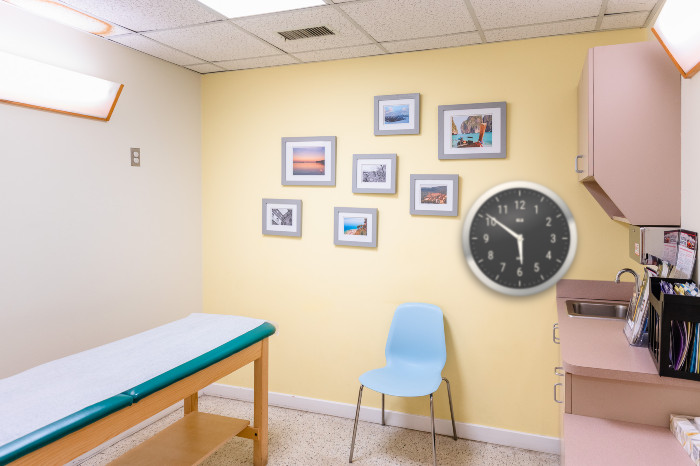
{"hour": 5, "minute": 51}
